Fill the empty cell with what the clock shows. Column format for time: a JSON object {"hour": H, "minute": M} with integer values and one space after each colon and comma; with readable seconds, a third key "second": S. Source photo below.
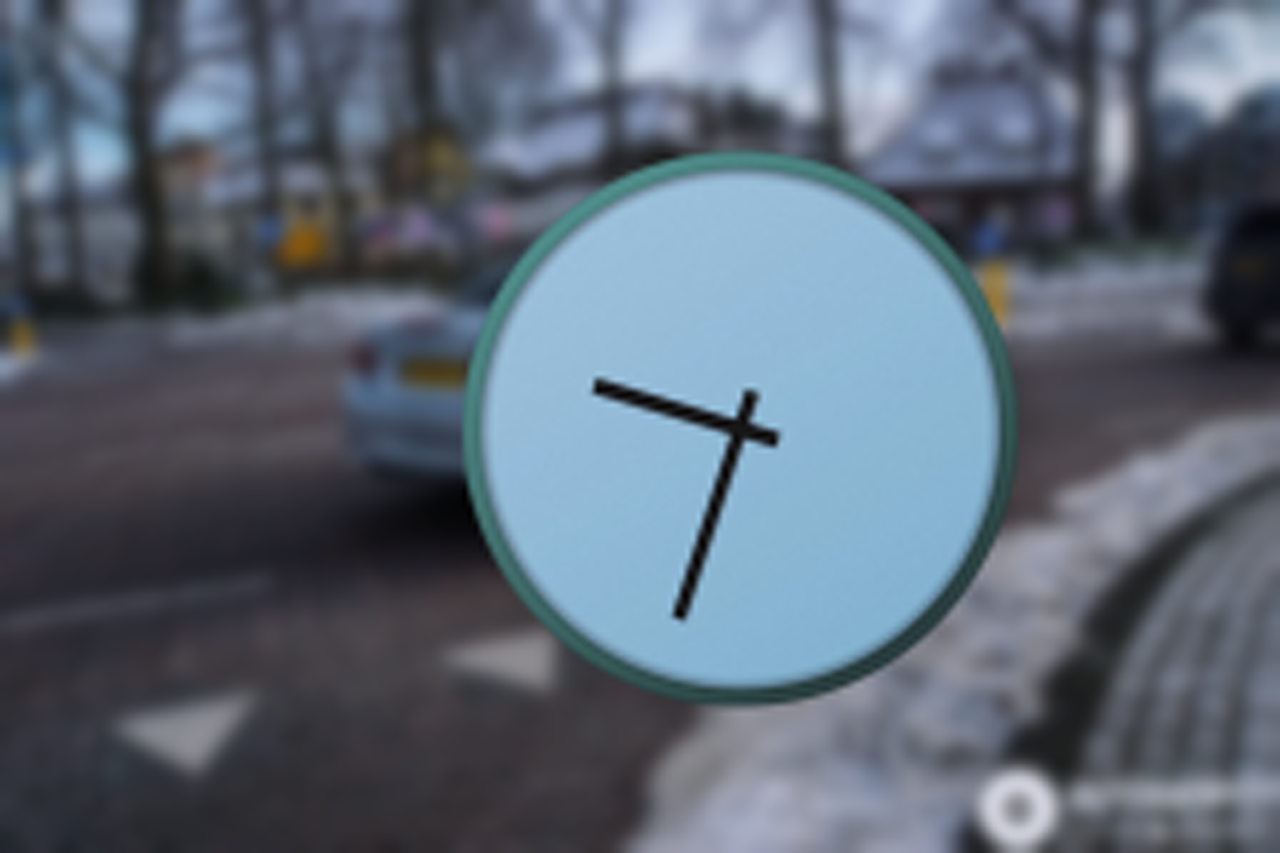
{"hour": 9, "minute": 33}
